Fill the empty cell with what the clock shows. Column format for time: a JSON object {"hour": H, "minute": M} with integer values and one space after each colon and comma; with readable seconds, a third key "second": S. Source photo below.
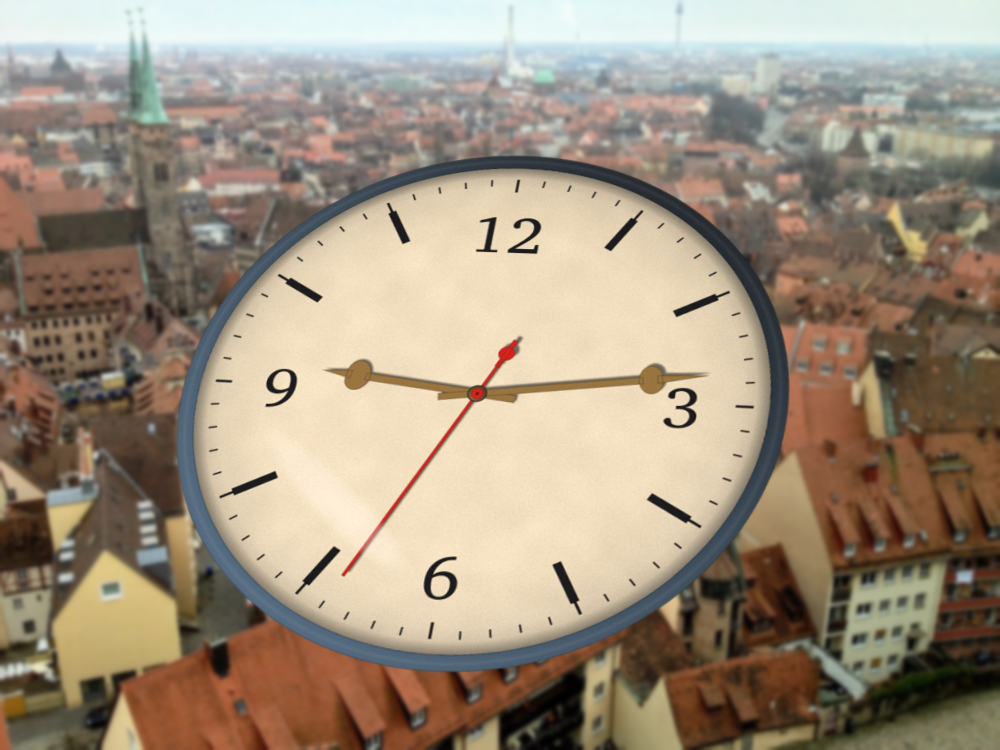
{"hour": 9, "minute": 13, "second": 34}
